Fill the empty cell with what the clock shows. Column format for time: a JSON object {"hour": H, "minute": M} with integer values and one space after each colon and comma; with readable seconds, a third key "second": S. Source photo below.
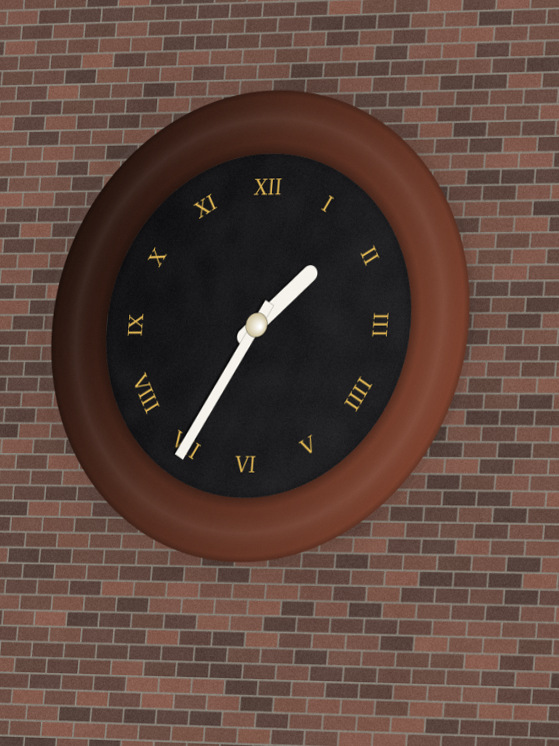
{"hour": 1, "minute": 35}
